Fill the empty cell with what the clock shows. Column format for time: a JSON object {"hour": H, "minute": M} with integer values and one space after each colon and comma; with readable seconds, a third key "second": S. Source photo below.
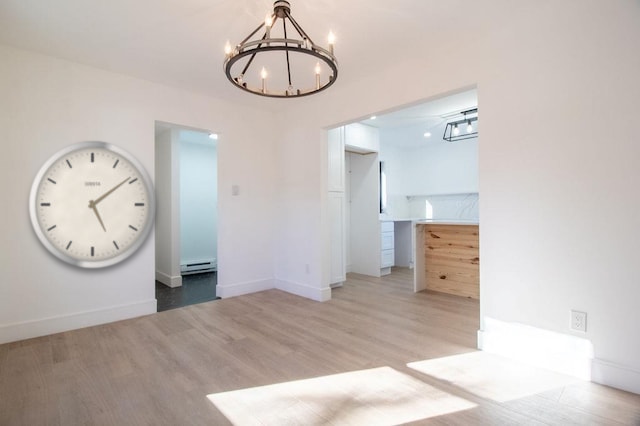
{"hour": 5, "minute": 9}
